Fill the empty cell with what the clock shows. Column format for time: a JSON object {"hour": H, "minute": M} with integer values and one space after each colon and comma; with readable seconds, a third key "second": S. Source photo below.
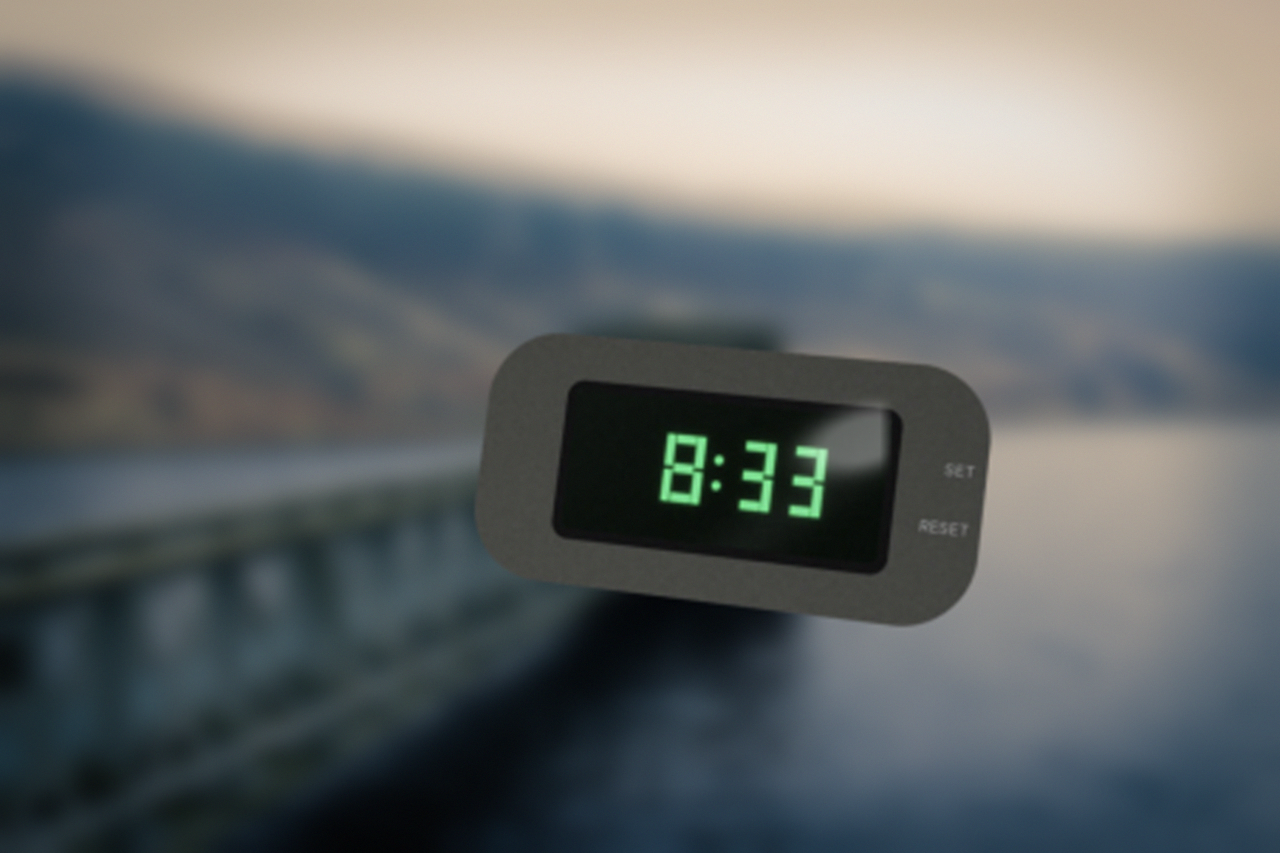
{"hour": 8, "minute": 33}
